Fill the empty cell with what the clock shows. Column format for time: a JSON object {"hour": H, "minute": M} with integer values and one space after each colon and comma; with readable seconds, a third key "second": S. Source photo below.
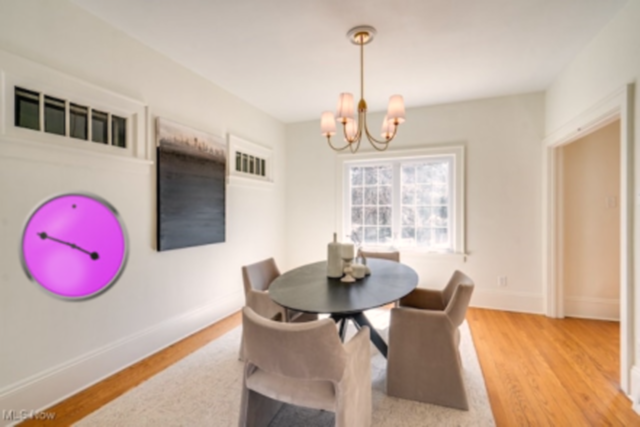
{"hour": 3, "minute": 48}
